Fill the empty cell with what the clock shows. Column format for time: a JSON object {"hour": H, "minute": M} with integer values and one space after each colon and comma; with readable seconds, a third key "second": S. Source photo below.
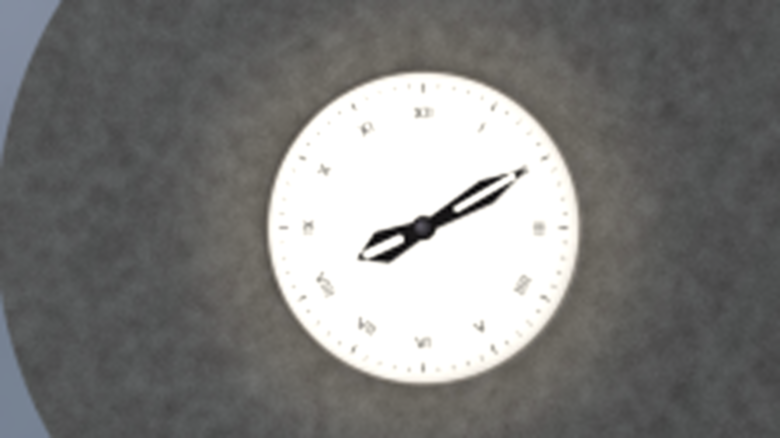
{"hour": 8, "minute": 10}
